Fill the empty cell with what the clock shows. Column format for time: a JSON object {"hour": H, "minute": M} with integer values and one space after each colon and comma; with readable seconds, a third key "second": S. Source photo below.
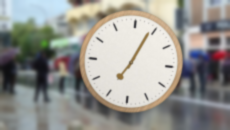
{"hour": 7, "minute": 4}
